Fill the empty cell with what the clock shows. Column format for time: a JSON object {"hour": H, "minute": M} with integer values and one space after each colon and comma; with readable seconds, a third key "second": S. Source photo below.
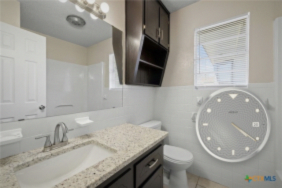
{"hour": 4, "minute": 21}
